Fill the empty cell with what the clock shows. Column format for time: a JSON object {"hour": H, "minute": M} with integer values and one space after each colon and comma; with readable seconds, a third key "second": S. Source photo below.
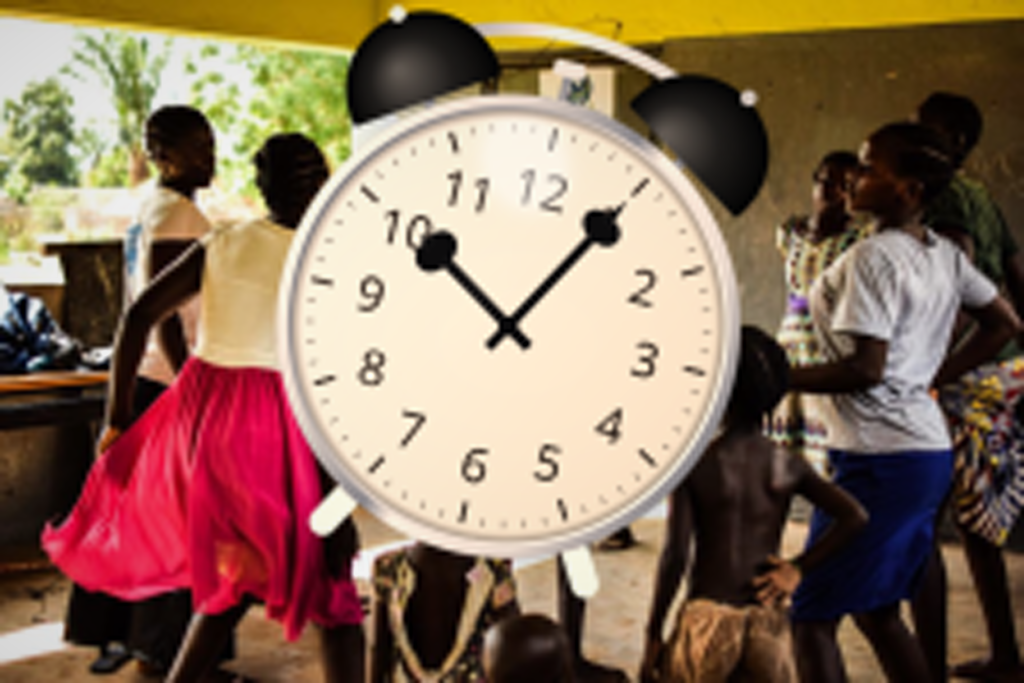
{"hour": 10, "minute": 5}
